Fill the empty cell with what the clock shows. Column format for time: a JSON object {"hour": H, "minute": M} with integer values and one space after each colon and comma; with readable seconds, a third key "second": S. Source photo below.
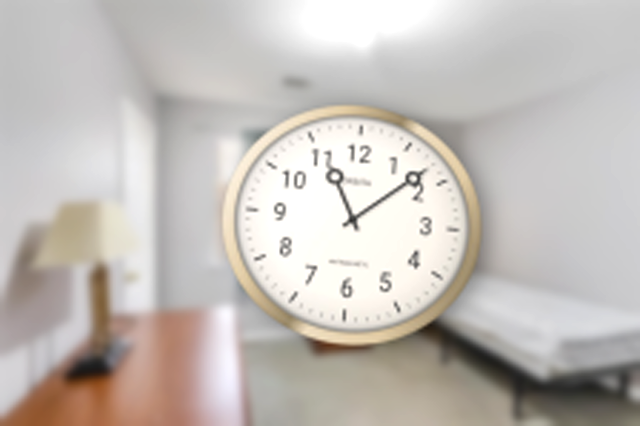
{"hour": 11, "minute": 8}
